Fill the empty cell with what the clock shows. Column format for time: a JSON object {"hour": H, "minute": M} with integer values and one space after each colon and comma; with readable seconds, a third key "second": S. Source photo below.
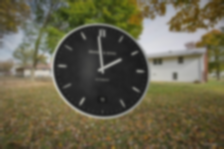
{"hour": 1, "minute": 59}
